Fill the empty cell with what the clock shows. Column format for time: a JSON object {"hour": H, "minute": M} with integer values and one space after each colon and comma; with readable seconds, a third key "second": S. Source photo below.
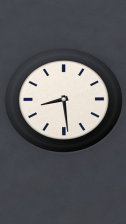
{"hour": 8, "minute": 29}
